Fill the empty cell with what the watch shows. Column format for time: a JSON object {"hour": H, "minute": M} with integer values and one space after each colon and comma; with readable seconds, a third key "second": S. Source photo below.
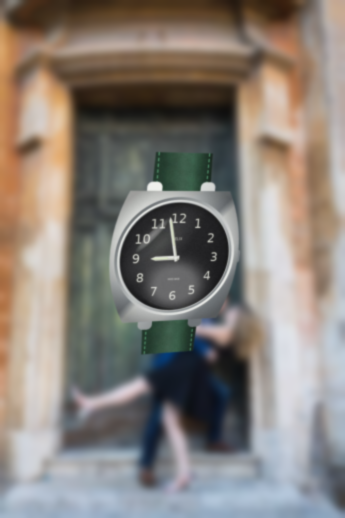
{"hour": 8, "minute": 58}
